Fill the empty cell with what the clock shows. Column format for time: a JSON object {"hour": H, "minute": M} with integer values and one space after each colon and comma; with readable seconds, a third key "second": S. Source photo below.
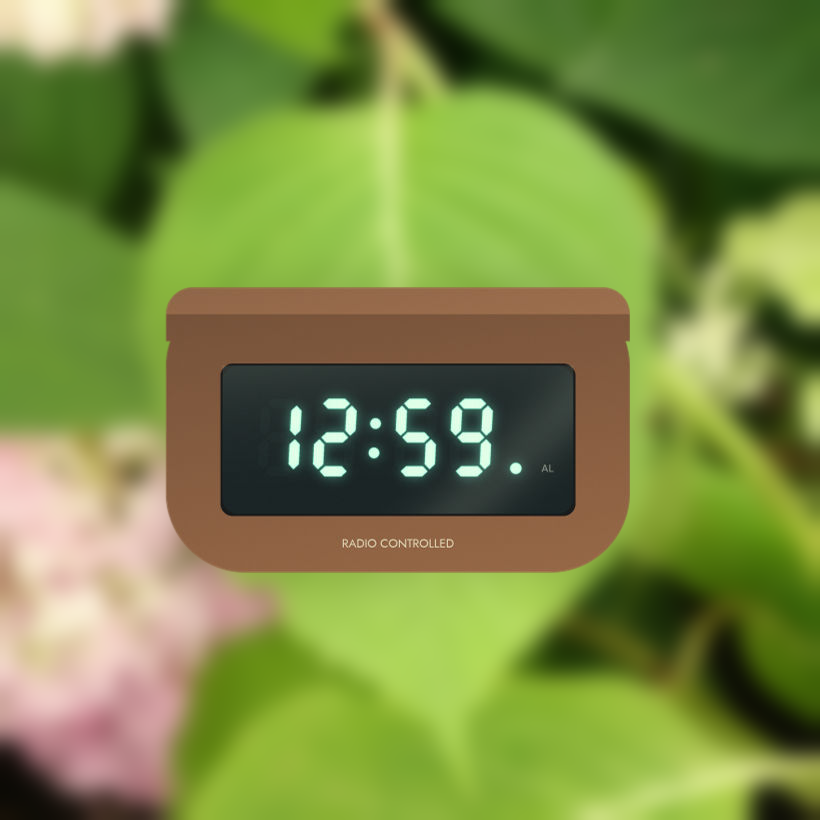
{"hour": 12, "minute": 59}
